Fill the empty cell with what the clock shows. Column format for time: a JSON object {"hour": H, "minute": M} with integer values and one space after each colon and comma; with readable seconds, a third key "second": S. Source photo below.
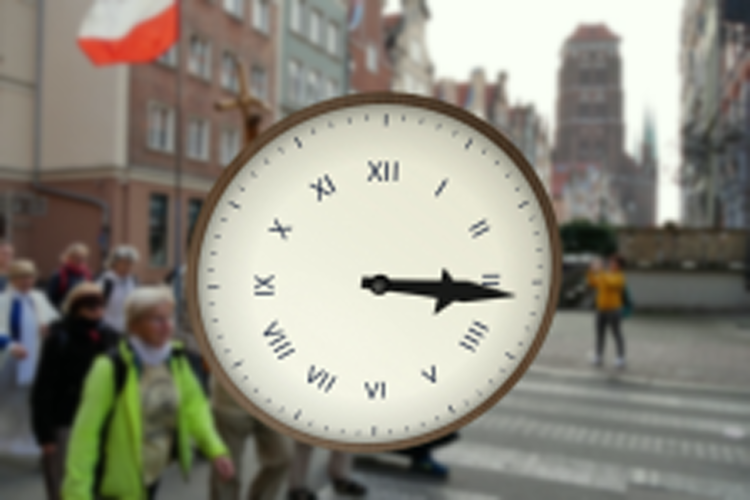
{"hour": 3, "minute": 16}
